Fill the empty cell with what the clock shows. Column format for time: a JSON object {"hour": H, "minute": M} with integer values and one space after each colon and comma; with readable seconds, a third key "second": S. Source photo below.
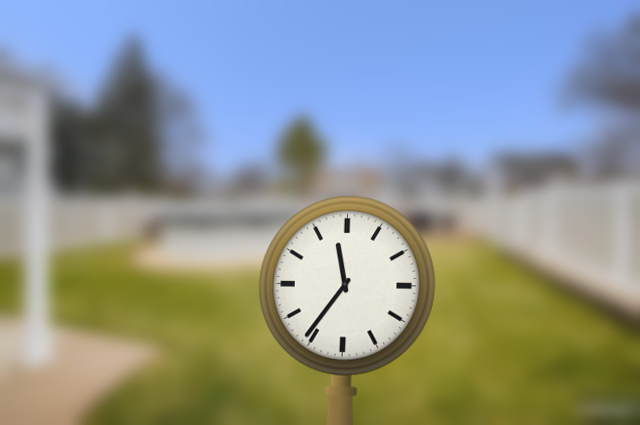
{"hour": 11, "minute": 36}
